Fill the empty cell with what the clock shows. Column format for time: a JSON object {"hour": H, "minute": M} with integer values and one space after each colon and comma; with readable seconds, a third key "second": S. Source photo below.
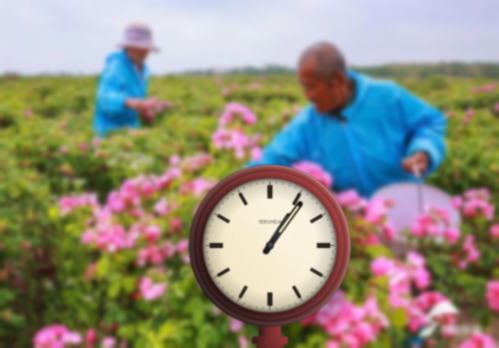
{"hour": 1, "minute": 6}
